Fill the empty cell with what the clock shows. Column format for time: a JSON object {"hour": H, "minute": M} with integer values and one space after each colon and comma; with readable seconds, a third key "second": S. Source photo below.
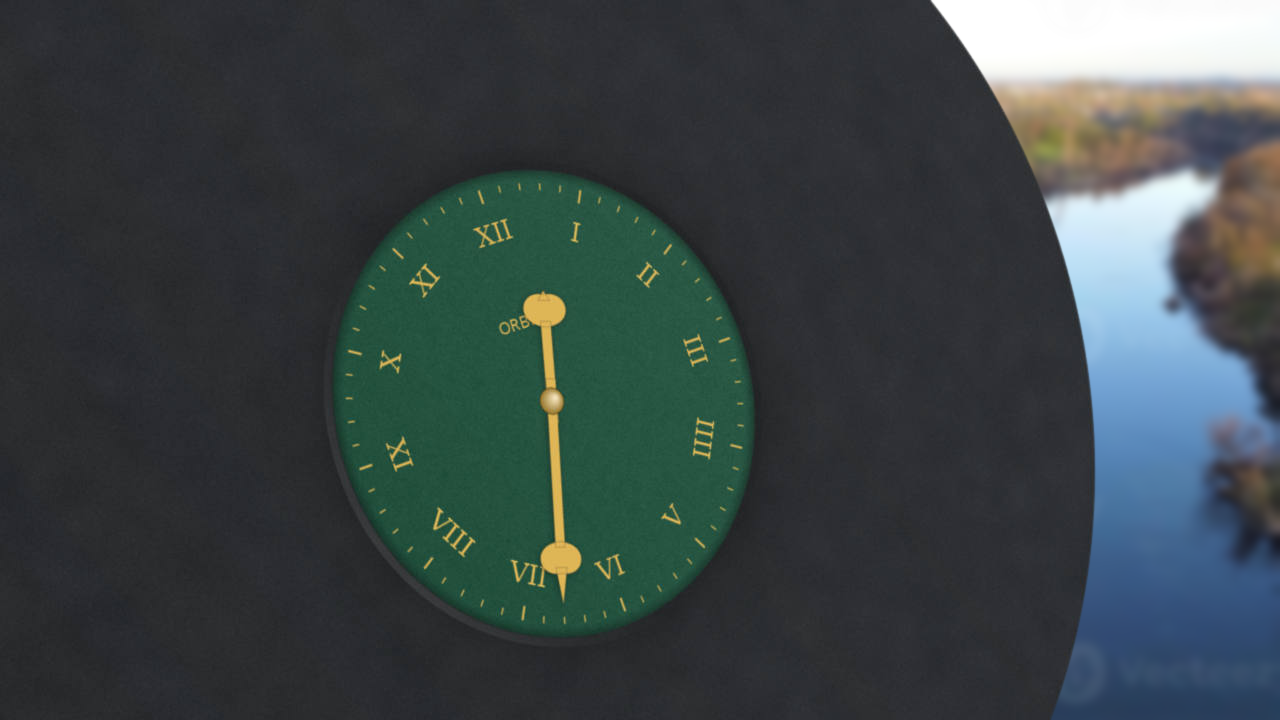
{"hour": 12, "minute": 33}
